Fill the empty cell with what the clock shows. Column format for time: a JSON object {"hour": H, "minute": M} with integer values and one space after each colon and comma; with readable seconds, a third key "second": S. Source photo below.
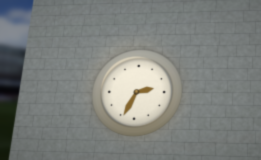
{"hour": 2, "minute": 34}
